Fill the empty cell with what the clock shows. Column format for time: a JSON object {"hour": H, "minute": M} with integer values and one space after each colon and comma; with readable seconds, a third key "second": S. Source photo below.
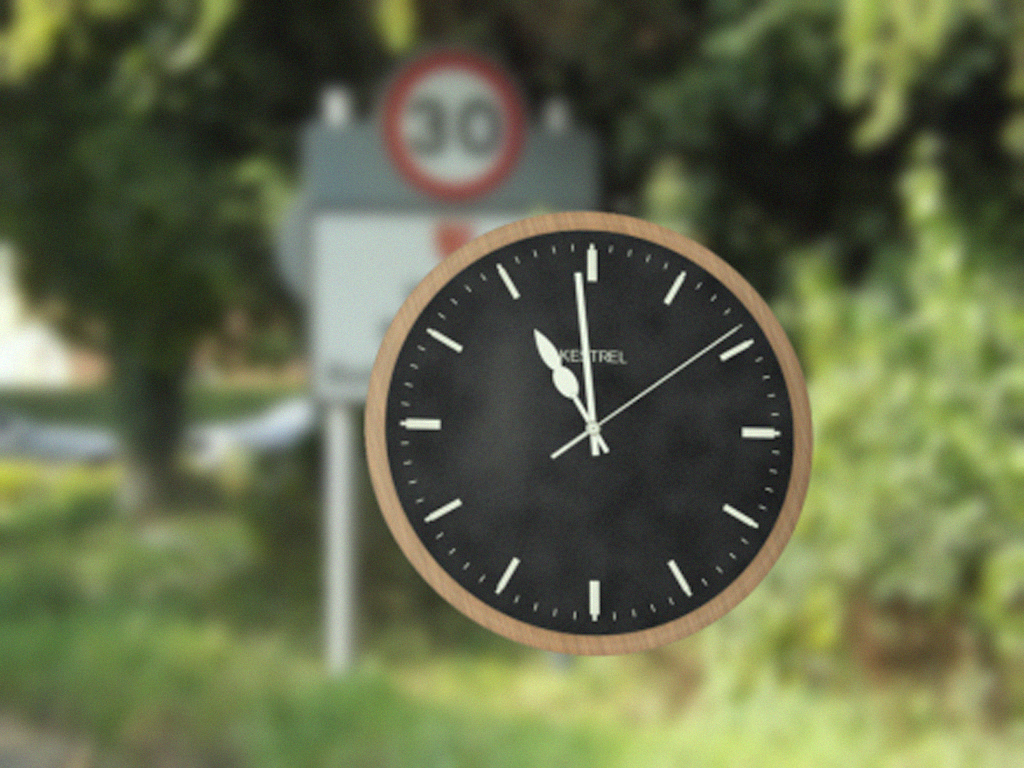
{"hour": 10, "minute": 59, "second": 9}
